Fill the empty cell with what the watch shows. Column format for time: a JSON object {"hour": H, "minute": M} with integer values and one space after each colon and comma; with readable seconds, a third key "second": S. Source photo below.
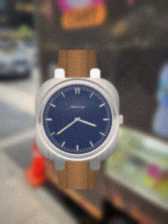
{"hour": 3, "minute": 39}
